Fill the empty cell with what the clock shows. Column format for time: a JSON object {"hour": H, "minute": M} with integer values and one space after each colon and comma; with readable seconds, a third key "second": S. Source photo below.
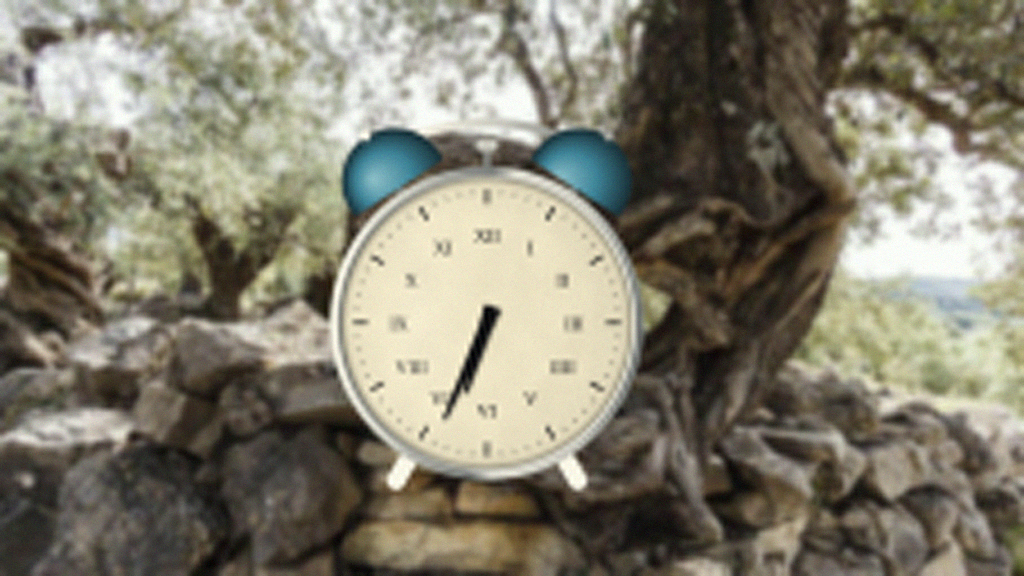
{"hour": 6, "minute": 34}
